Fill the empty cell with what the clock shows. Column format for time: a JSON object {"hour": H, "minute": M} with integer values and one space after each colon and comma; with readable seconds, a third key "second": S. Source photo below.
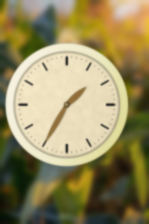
{"hour": 1, "minute": 35}
